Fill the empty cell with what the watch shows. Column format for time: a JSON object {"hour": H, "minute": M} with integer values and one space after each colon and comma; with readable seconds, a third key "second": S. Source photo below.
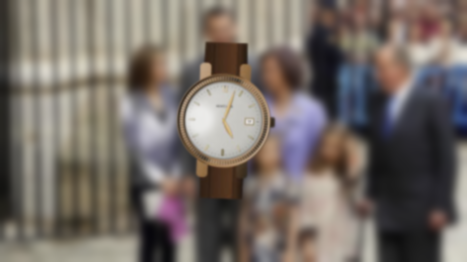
{"hour": 5, "minute": 3}
